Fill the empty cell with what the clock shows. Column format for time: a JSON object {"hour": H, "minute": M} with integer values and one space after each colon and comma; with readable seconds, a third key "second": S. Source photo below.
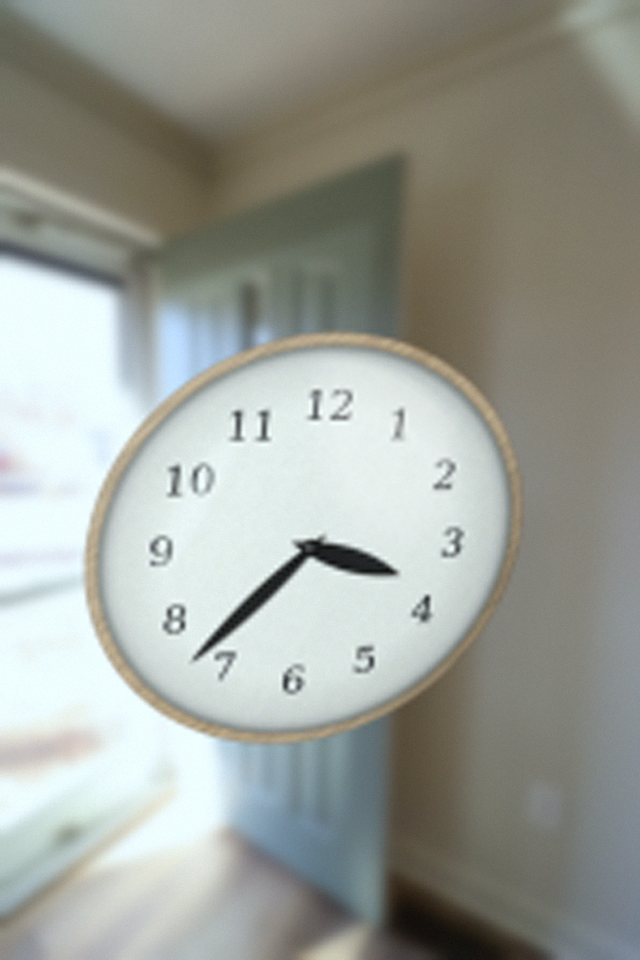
{"hour": 3, "minute": 37}
